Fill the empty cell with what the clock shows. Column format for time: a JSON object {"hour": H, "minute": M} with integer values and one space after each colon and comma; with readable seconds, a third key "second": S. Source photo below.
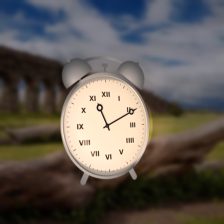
{"hour": 11, "minute": 11}
